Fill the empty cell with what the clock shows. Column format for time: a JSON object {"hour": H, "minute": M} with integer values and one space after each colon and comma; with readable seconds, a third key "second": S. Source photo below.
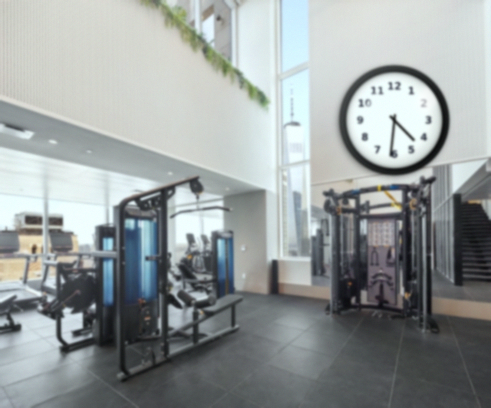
{"hour": 4, "minute": 31}
